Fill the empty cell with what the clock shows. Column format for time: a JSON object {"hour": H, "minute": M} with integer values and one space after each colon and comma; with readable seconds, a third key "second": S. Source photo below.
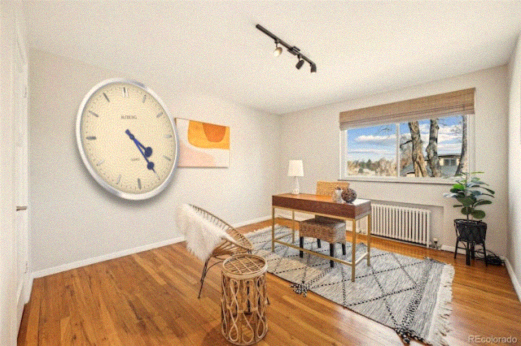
{"hour": 4, "minute": 25}
